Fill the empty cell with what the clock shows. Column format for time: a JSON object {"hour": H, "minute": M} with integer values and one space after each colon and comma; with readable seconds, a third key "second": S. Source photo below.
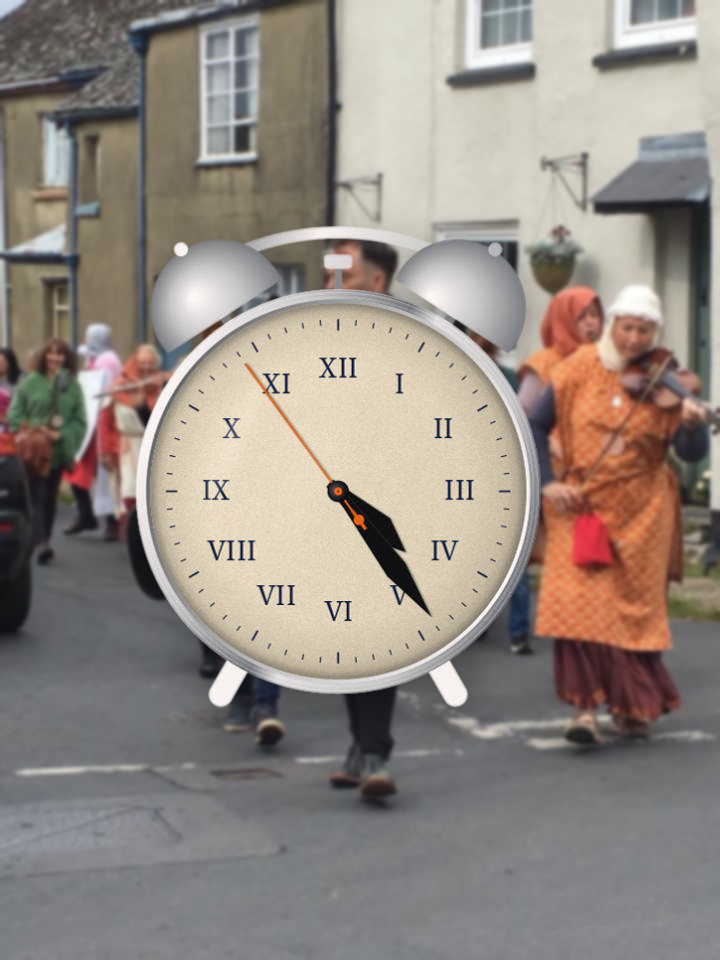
{"hour": 4, "minute": 23, "second": 54}
